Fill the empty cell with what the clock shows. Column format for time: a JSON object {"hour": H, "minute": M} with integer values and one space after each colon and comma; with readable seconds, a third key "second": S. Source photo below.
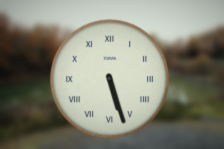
{"hour": 5, "minute": 27}
